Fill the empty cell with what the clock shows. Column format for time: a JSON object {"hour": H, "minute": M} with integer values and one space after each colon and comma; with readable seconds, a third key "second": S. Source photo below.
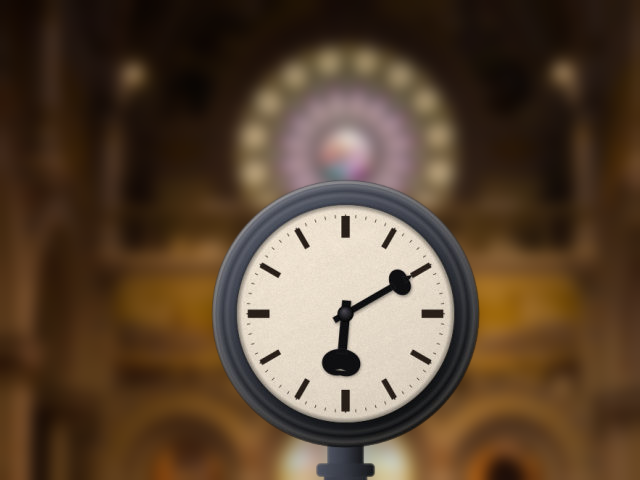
{"hour": 6, "minute": 10}
